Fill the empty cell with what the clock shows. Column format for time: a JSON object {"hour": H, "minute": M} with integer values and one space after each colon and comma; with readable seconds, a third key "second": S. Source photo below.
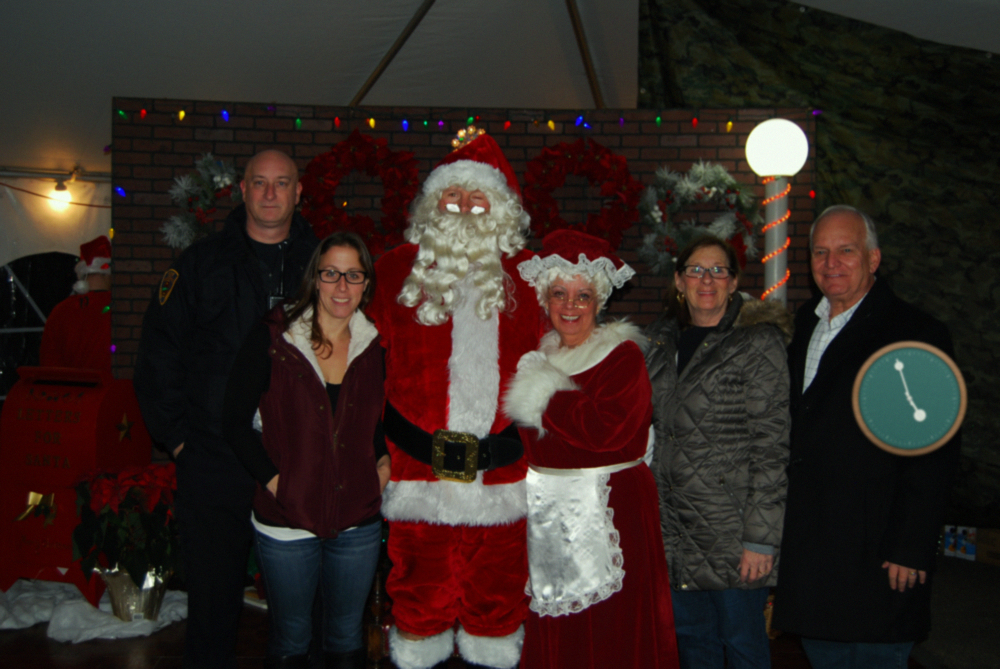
{"hour": 4, "minute": 57}
